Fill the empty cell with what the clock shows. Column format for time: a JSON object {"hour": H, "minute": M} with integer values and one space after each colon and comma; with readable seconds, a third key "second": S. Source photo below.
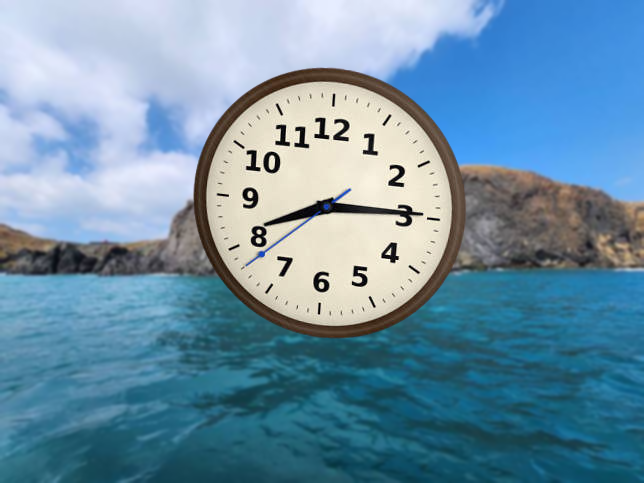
{"hour": 8, "minute": 14, "second": 38}
